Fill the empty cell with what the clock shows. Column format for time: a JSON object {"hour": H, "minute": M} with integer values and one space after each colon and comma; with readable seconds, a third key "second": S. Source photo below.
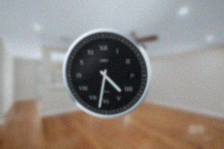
{"hour": 4, "minute": 32}
